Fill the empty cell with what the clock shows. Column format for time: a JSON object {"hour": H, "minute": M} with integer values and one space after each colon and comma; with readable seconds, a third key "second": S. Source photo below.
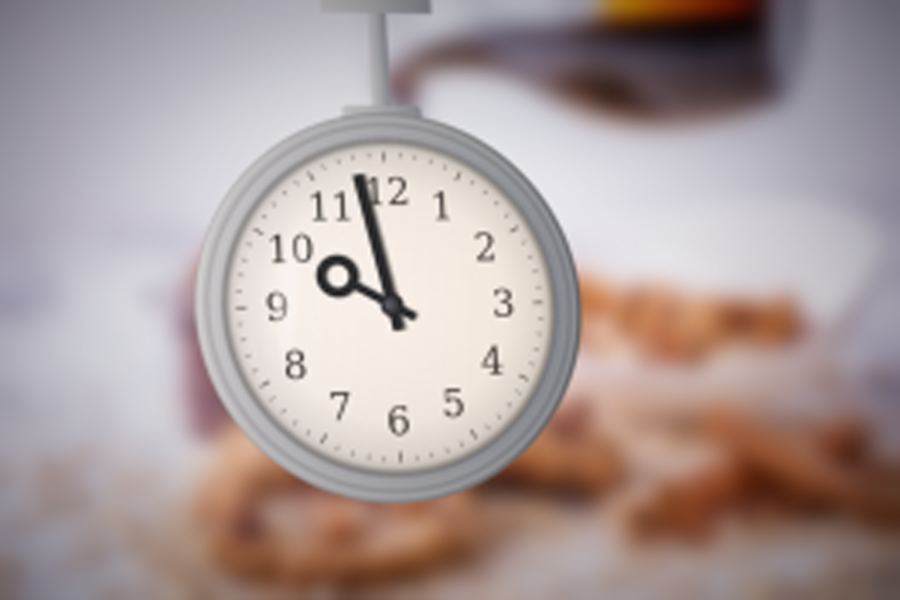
{"hour": 9, "minute": 58}
